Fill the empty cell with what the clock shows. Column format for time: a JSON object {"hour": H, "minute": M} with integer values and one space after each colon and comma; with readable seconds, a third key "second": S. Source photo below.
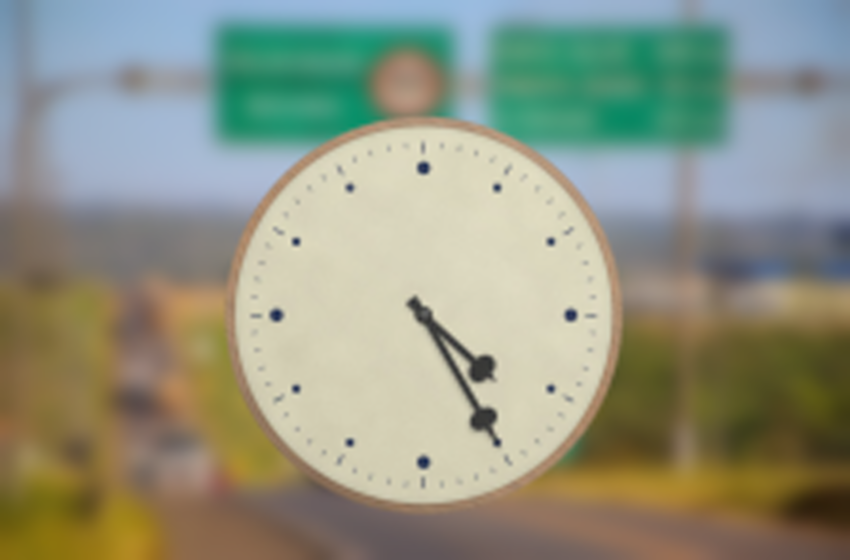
{"hour": 4, "minute": 25}
